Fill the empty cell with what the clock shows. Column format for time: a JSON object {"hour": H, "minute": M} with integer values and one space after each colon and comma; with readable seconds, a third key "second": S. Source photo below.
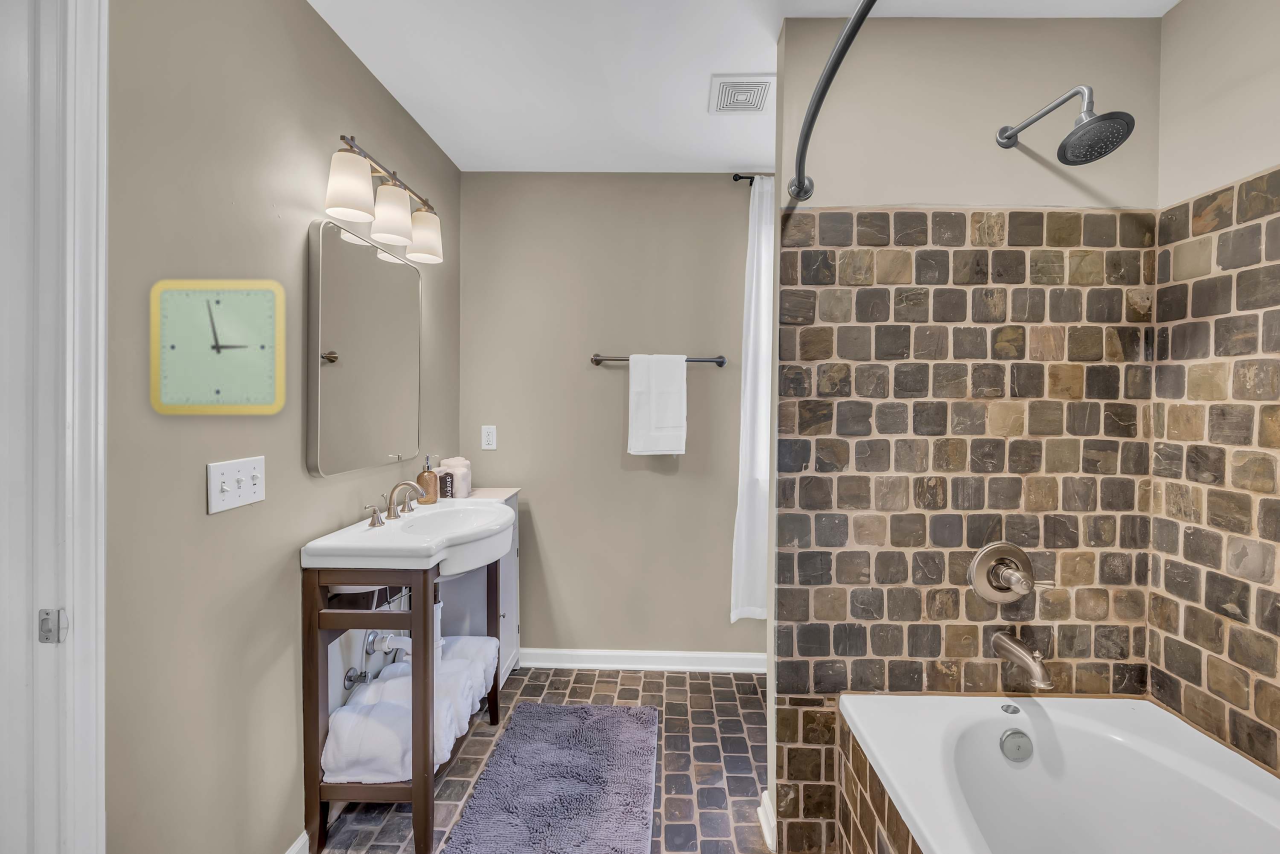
{"hour": 2, "minute": 58}
